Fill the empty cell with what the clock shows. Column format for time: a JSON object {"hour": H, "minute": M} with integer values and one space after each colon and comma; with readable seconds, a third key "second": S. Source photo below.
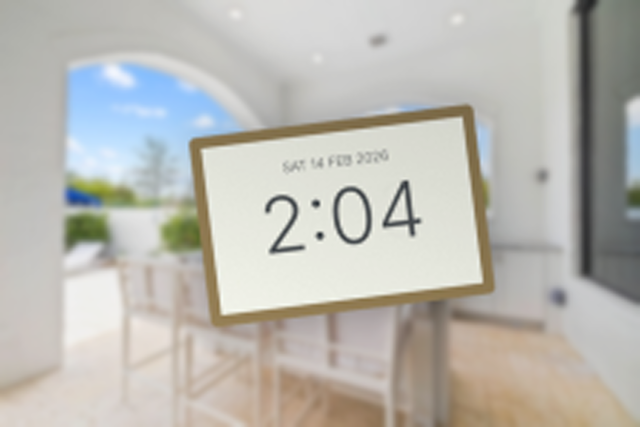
{"hour": 2, "minute": 4}
